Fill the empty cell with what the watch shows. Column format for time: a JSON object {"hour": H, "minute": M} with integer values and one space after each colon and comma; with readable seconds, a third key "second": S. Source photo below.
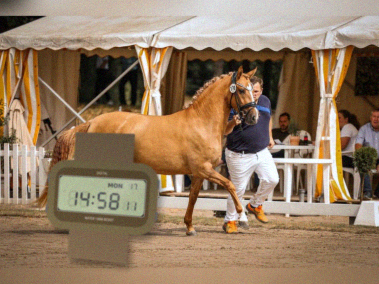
{"hour": 14, "minute": 58, "second": 11}
